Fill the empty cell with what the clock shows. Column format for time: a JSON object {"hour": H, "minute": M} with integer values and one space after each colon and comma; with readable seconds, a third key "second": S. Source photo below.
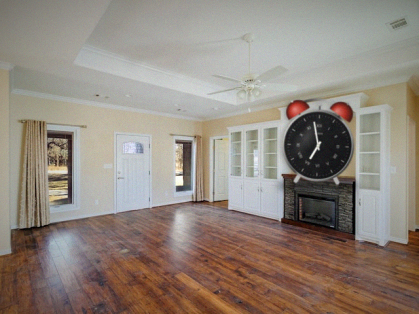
{"hour": 6, "minute": 58}
